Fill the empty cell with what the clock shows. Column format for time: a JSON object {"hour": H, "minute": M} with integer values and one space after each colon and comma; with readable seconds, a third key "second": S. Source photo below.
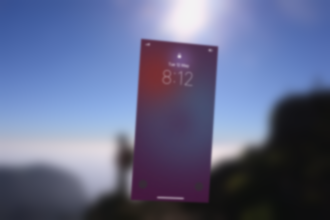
{"hour": 8, "minute": 12}
